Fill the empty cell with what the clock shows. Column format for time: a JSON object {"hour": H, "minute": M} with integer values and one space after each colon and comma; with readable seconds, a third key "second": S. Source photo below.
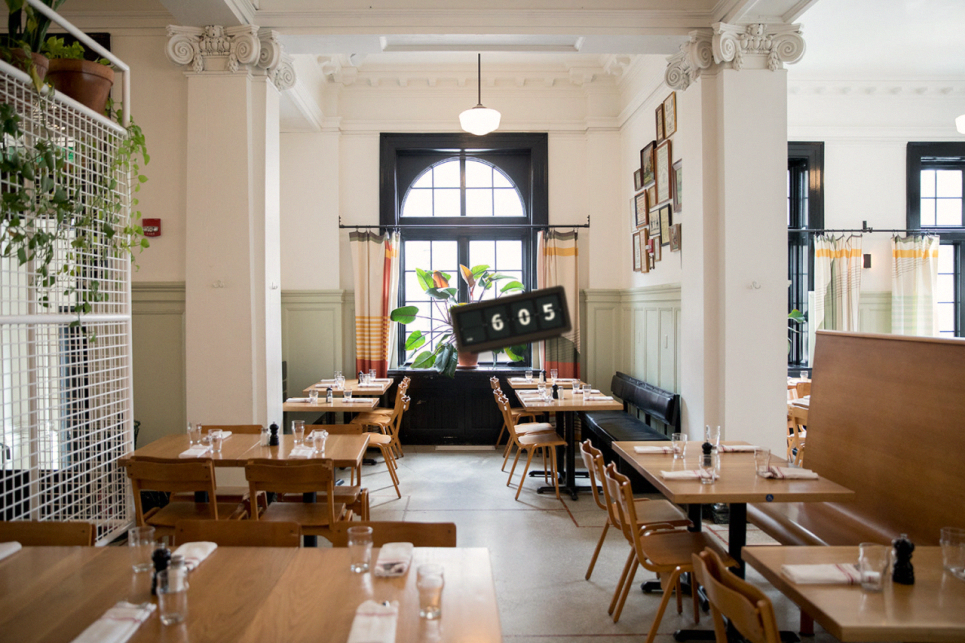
{"hour": 6, "minute": 5}
